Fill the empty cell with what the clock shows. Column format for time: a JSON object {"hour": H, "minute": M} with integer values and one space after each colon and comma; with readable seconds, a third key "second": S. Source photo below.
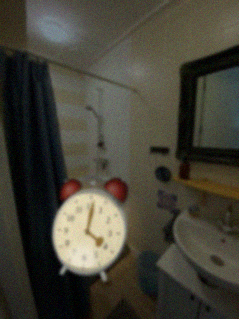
{"hour": 4, "minute": 1}
